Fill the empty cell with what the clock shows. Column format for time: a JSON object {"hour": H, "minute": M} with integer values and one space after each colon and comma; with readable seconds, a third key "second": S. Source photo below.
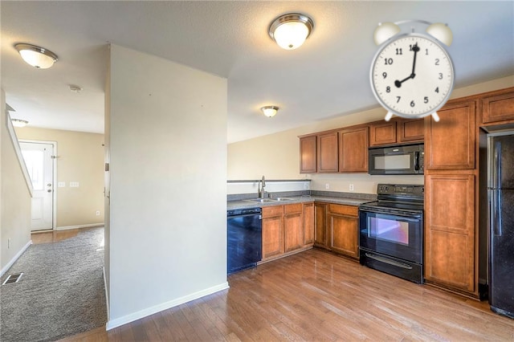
{"hour": 8, "minute": 1}
